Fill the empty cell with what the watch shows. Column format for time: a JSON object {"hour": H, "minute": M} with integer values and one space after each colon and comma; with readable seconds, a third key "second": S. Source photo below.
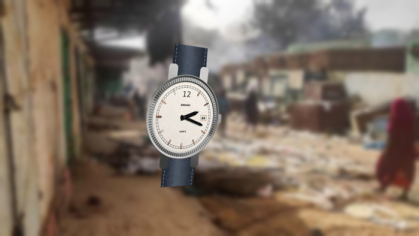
{"hour": 2, "minute": 18}
